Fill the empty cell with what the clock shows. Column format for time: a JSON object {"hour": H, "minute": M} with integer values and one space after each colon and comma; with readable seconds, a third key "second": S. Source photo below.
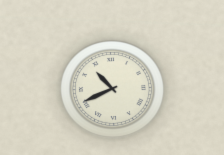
{"hour": 10, "minute": 41}
